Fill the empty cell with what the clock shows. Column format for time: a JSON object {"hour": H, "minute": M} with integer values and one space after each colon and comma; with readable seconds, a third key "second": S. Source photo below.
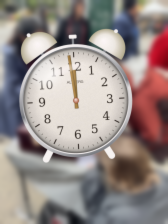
{"hour": 11, "minute": 59}
